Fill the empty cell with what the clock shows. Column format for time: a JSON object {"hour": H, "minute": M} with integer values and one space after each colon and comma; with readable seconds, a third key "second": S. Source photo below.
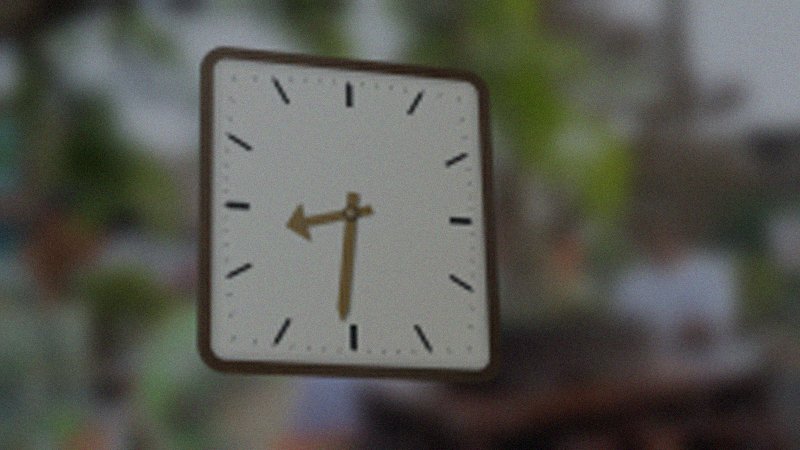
{"hour": 8, "minute": 31}
